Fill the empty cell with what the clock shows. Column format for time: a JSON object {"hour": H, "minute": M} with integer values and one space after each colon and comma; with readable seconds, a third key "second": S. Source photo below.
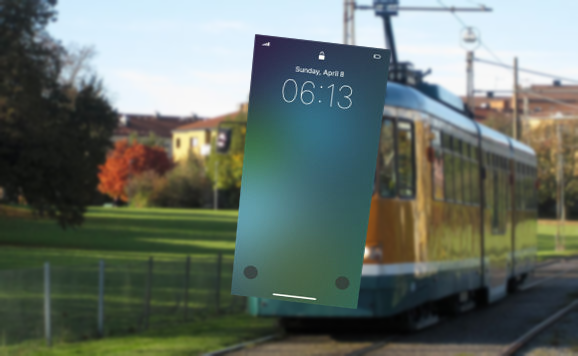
{"hour": 6, "minute": 13}
